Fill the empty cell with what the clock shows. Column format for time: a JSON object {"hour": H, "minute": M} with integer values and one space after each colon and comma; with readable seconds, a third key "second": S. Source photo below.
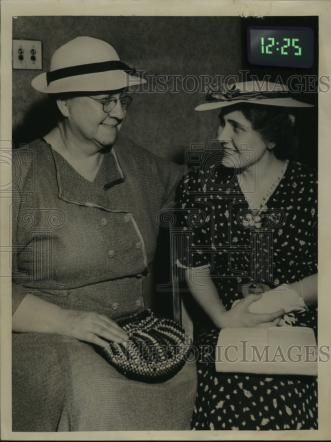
{"hour": 12, "minute": 25}
